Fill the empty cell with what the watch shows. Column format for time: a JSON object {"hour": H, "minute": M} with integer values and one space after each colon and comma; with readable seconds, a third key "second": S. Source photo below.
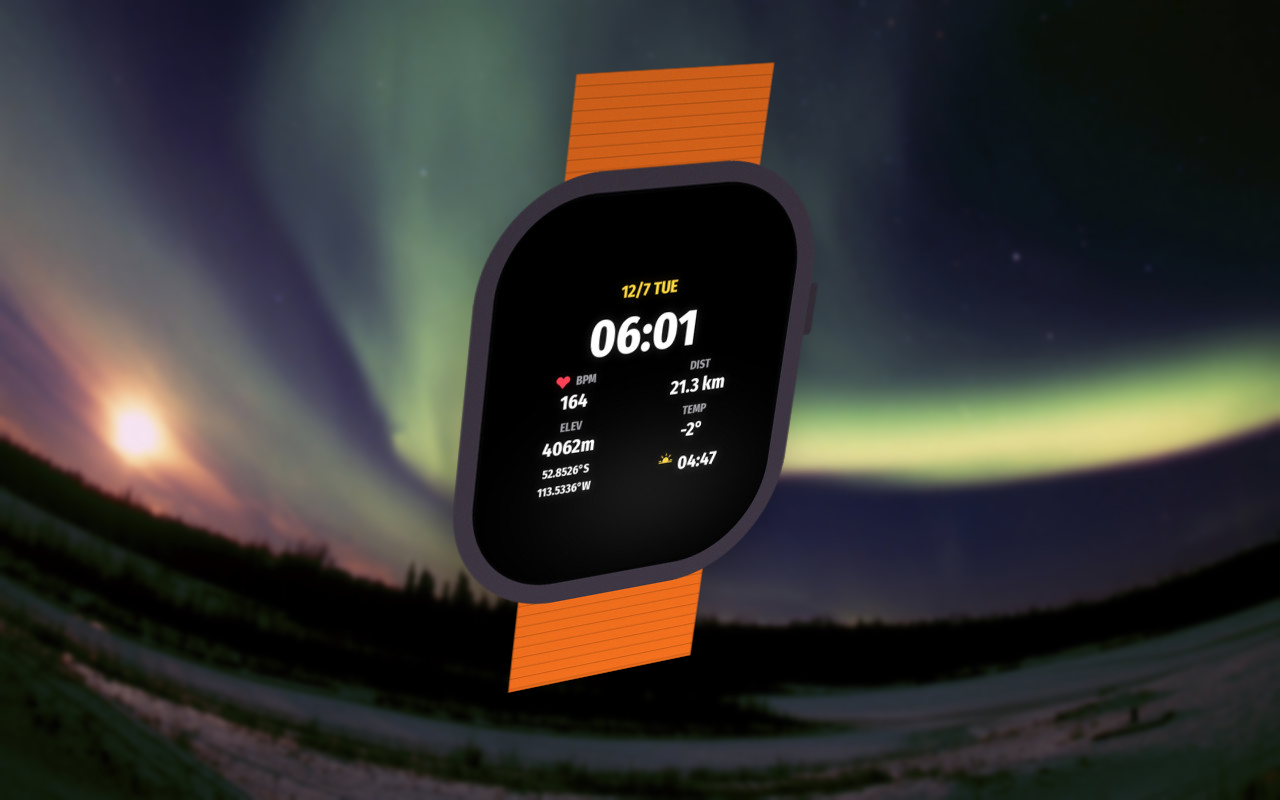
{"hour": 6, "minute": 1}
